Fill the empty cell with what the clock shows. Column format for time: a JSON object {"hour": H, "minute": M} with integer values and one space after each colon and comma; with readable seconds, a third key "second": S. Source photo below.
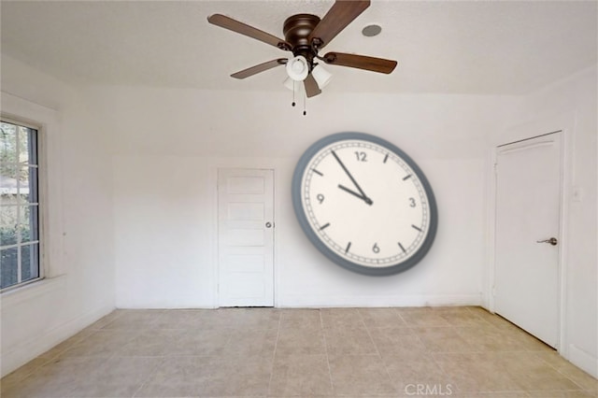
{"hour": 9, "minute": 55}
